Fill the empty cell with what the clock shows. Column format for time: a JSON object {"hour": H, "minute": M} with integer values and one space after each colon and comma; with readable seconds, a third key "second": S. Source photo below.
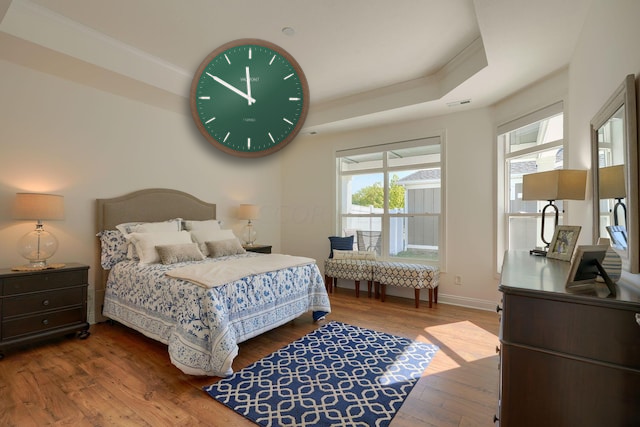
{"hour": 11, "minute": 50}
